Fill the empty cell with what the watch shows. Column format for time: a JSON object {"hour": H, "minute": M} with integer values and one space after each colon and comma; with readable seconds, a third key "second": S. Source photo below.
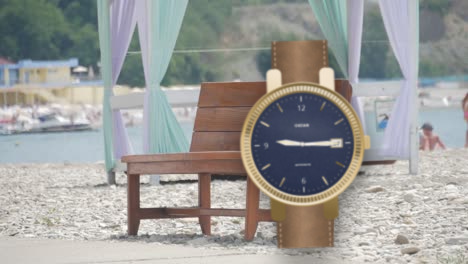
{"hour": 9, "minute": 15}
